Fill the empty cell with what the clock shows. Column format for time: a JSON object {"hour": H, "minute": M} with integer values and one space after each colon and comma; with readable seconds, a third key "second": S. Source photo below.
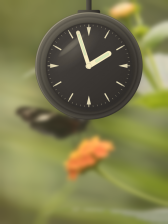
{"hour": 1, "minute": 57}
